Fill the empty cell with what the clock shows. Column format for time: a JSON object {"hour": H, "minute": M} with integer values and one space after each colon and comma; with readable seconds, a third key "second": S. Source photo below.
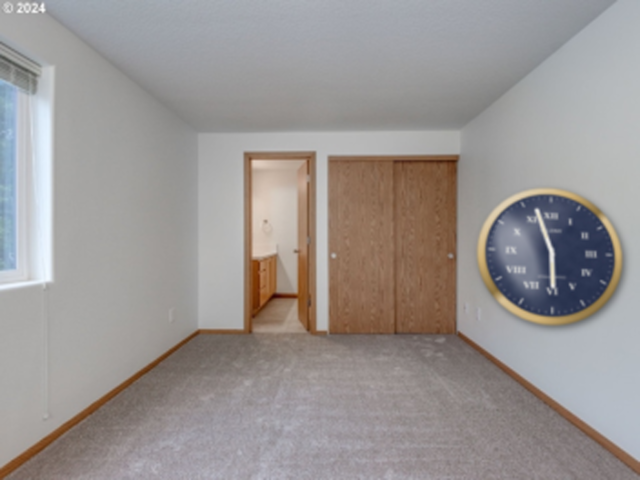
{"hour": 5, "minute": 57}
